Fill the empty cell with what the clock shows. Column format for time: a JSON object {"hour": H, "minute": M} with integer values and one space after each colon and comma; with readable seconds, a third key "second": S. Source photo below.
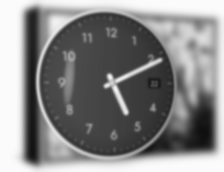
{"hour": 5, "minute": 11}
